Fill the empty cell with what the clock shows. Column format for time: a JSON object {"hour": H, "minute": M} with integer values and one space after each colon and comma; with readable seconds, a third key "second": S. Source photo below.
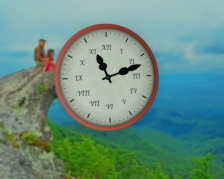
{"hour": 11, "minute": 12}
